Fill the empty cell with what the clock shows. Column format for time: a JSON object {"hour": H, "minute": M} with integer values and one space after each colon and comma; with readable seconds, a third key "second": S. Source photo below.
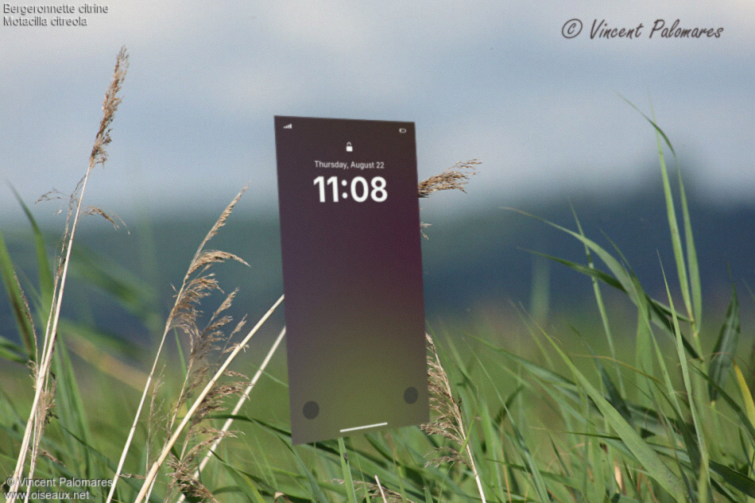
{"hour": 11, "minute": 8}
